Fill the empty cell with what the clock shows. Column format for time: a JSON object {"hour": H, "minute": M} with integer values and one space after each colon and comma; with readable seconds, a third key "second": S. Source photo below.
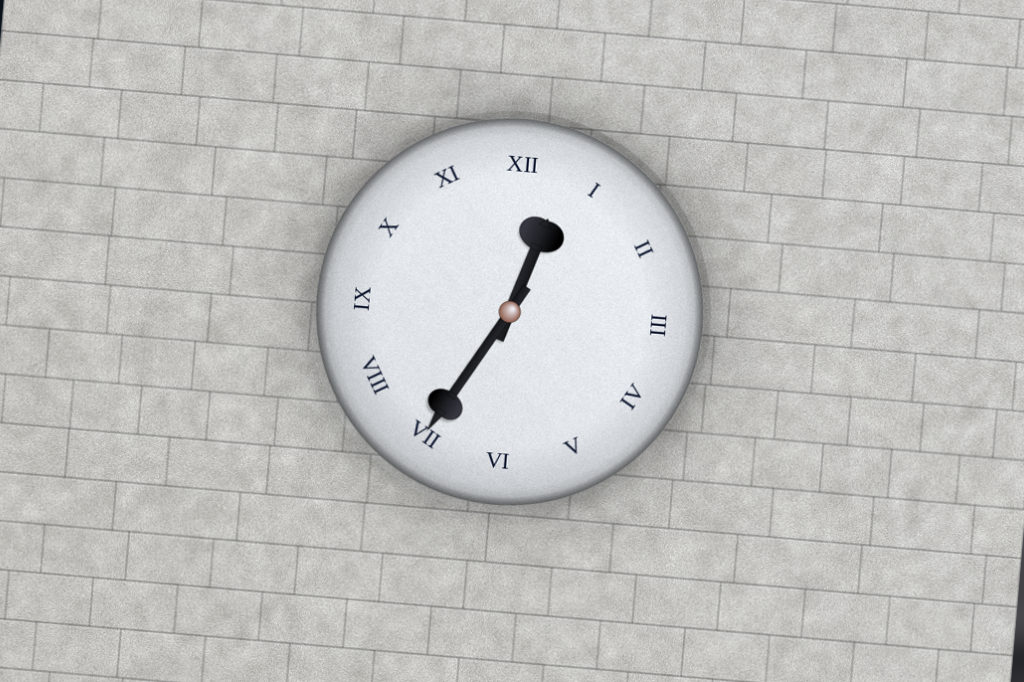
{"hour": 12, "minute": 35}
